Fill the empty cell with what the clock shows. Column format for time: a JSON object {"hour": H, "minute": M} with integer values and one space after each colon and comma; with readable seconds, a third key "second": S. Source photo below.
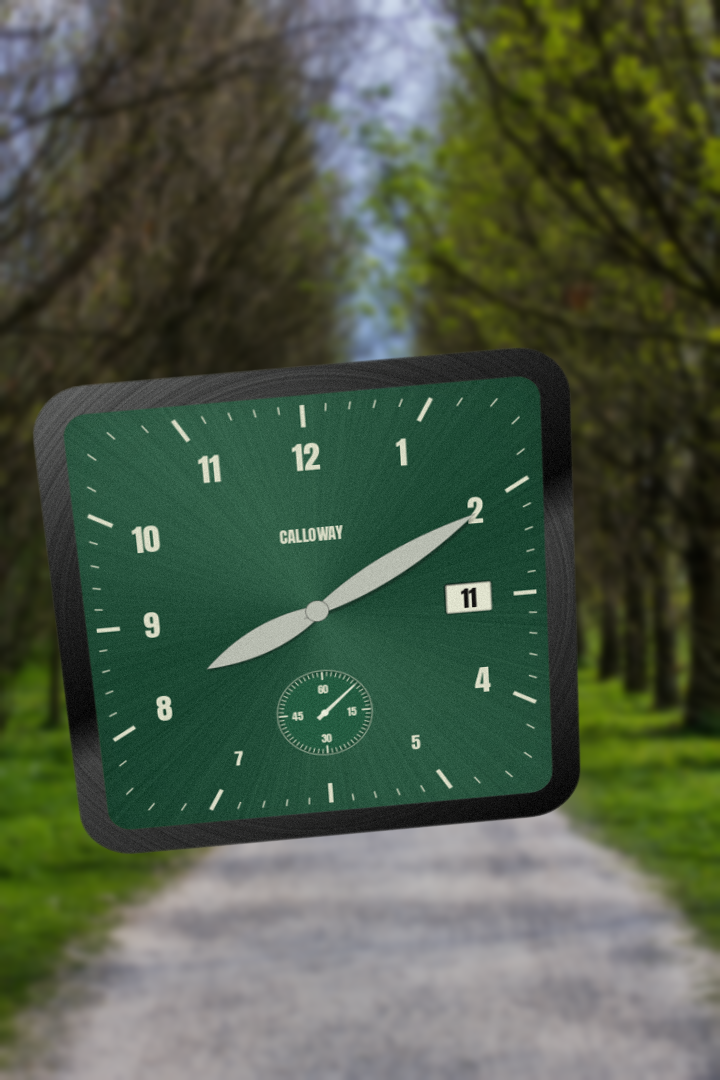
{"hour": 8, "minute": 10, "second": 8}
